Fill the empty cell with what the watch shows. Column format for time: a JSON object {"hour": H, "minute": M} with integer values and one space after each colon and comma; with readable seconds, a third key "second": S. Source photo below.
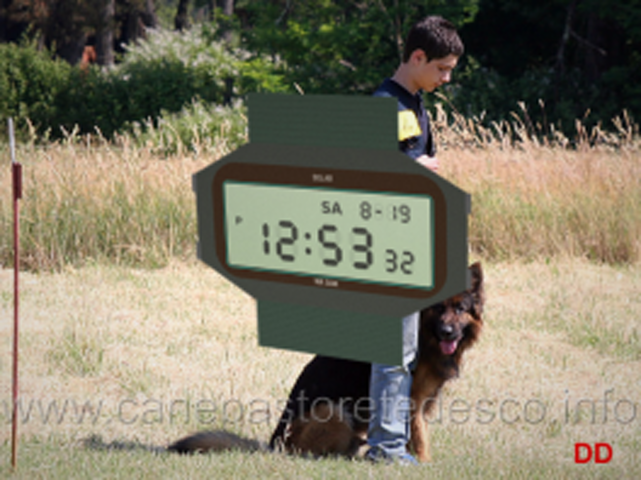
{"hour": 12, "minute": 53, "second": 32}
